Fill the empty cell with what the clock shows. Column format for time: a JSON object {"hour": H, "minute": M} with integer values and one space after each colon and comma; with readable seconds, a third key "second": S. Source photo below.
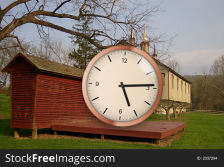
{"hour": 5, "minute": 14}
